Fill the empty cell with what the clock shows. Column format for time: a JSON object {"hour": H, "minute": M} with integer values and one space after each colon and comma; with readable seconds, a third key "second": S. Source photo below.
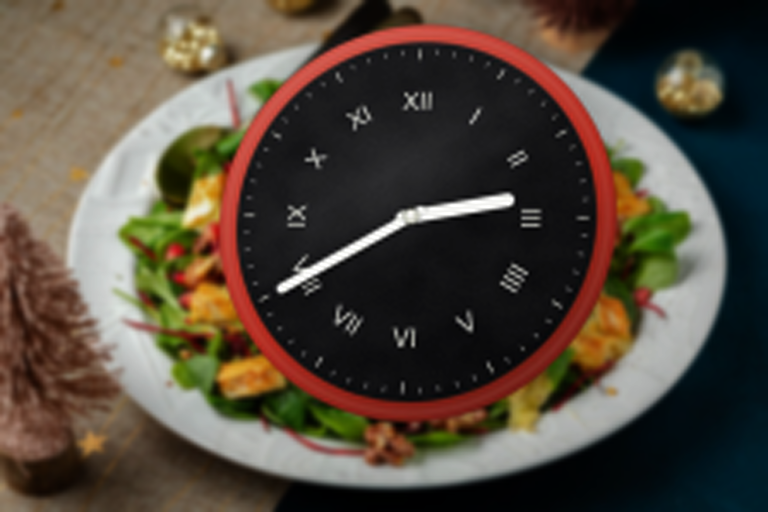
{"hour": 2, "minute": 40}
